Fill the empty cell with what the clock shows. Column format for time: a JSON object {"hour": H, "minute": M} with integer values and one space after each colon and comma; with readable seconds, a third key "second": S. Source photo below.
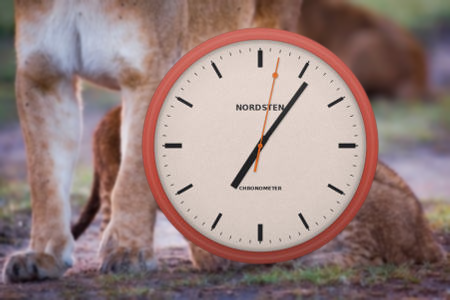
{"hour": 7, "minute": 6, "second": 2}
